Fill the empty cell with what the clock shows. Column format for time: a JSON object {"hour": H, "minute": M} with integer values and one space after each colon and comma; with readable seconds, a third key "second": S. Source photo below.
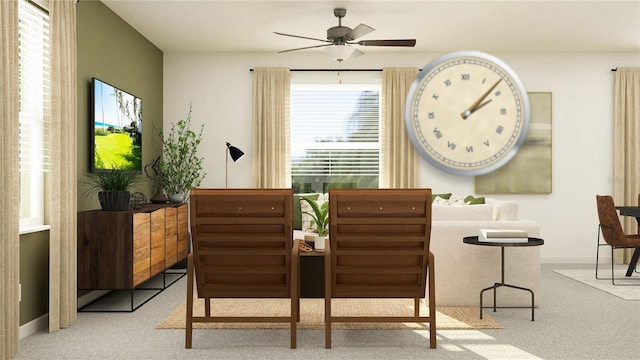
{"hour": 2, "minute": 8}
